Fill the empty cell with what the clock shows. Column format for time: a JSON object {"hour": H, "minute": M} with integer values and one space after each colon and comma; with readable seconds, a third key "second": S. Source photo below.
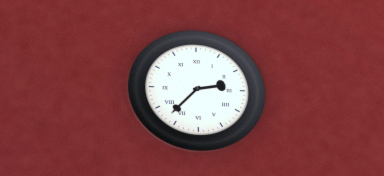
{"hour": 2, "minute": 37}
